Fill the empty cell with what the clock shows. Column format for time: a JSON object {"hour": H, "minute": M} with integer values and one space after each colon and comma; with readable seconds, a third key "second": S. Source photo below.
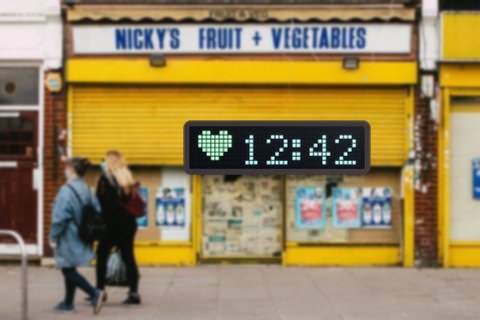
{"hour": 12, "minute": 42}
